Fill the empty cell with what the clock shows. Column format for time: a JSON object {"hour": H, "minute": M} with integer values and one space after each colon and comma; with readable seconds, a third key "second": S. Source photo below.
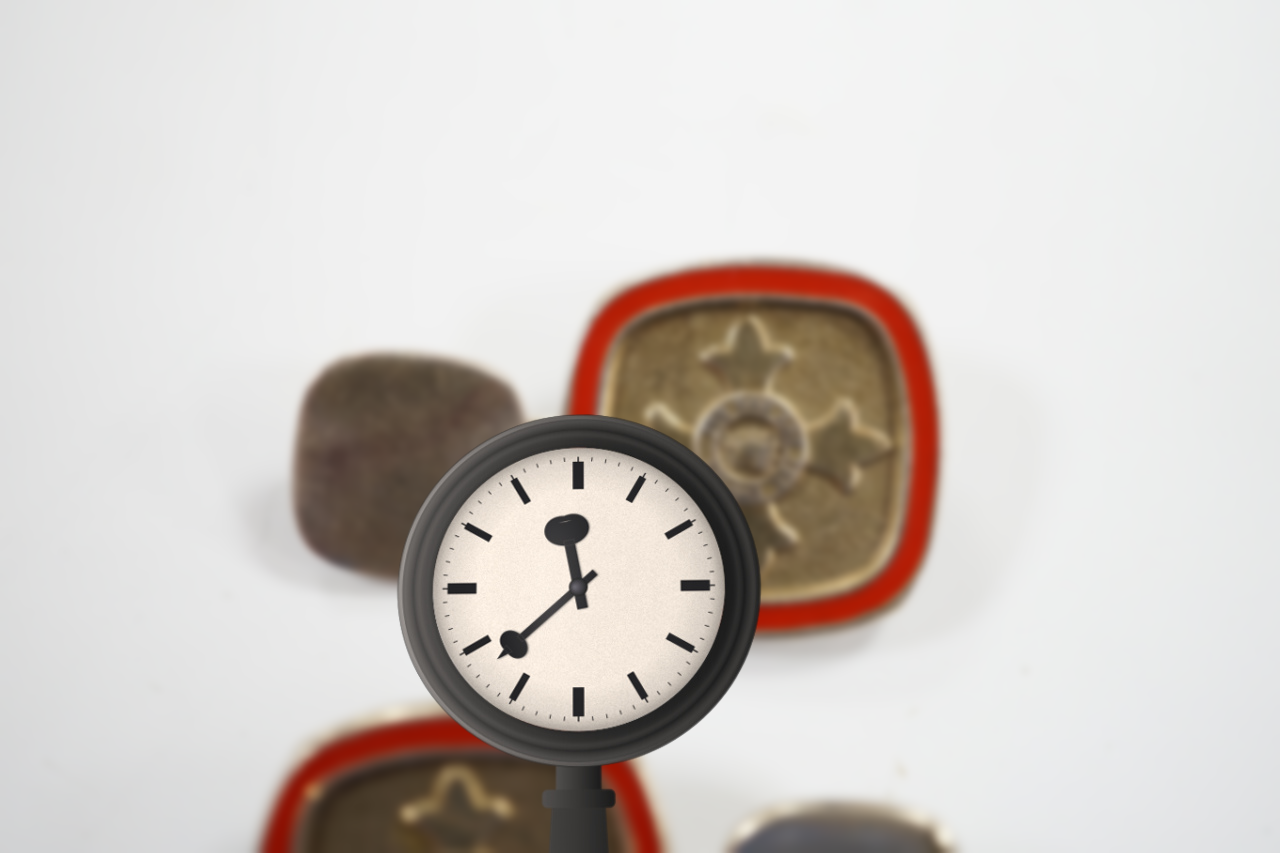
{"hour": 11, "minute": 38}
